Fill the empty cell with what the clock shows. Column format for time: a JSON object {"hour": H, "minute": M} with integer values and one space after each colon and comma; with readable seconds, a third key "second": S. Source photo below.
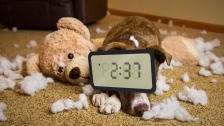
{"hour": 2, "minute": 37}
